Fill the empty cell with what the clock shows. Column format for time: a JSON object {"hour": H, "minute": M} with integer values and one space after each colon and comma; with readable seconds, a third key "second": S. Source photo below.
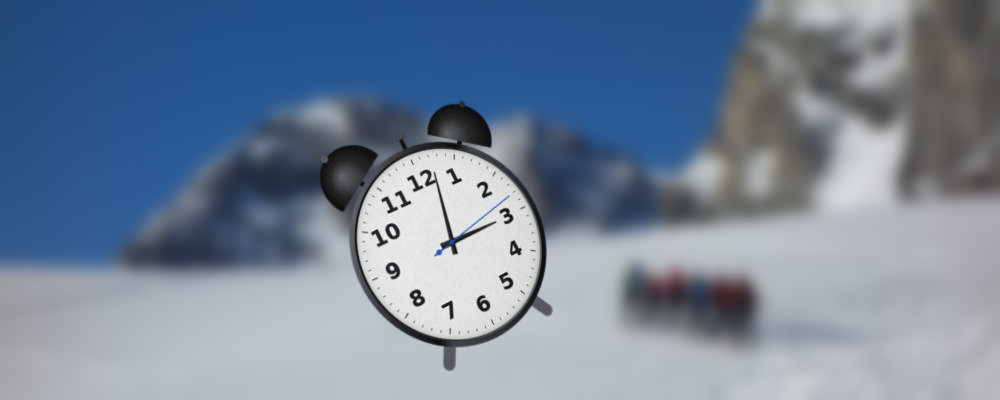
{"hour": 3, "minute": 2, "second": 13}
